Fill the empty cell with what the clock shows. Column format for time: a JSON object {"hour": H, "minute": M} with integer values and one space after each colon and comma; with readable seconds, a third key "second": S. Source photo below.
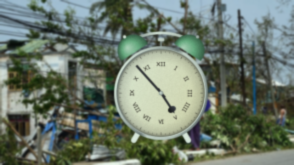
{"hour": 4, "minute": 53}
